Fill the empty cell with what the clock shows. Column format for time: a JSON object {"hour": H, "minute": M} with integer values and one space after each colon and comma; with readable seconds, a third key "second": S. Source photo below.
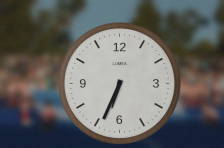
{"hour": 6, "minute": 34}
